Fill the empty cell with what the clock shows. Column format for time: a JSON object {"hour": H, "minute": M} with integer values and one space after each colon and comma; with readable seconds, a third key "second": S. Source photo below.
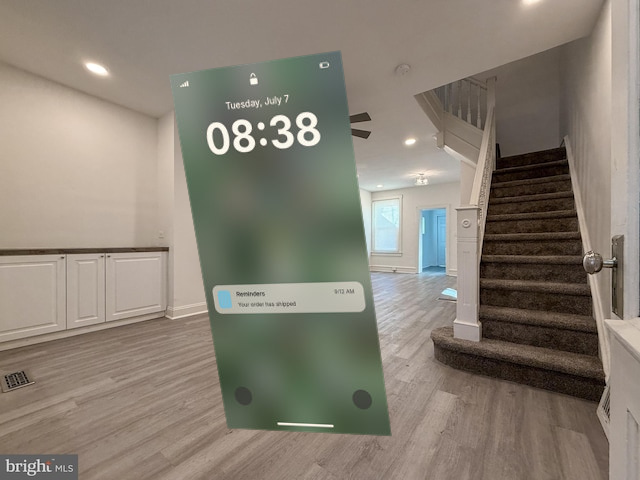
{"hour": 8, "minute": 38}
